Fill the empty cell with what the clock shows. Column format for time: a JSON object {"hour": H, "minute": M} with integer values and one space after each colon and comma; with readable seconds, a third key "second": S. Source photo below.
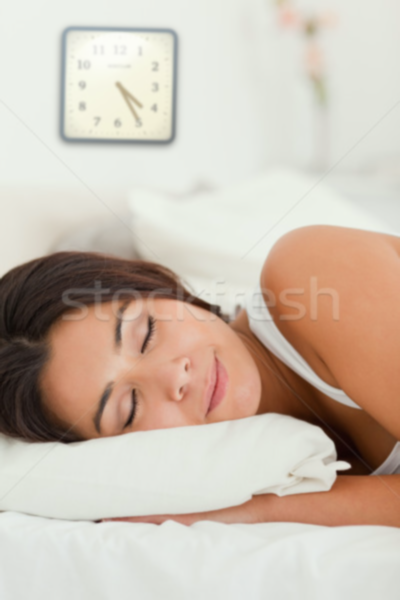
{"hour": 4, "minute": 25}
